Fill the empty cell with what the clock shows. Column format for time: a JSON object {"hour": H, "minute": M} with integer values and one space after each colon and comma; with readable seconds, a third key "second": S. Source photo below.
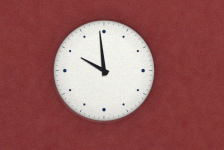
{"hour": 9, "minute": 59}
